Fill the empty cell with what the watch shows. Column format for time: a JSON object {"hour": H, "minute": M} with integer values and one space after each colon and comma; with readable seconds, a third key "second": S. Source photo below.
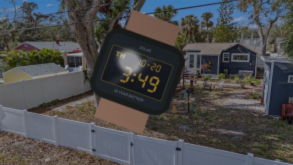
{"hour": 3, "minute": 49}
